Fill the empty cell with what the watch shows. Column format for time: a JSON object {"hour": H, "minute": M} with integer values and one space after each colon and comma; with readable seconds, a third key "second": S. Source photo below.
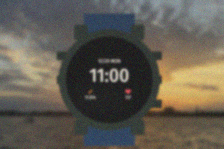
{"hour": 11, "minute": 0}
